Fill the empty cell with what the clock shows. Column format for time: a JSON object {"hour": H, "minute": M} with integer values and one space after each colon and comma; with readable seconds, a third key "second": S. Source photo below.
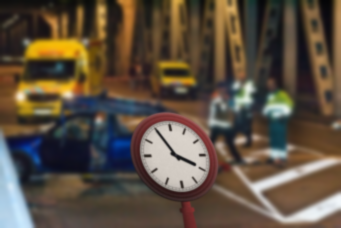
{"hour": 3, "minute": 55}
